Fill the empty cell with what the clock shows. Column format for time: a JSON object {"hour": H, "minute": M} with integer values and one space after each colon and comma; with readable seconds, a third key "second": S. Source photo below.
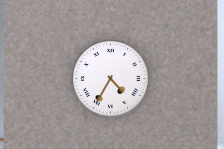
{"hour": 4, "minute": 35}
